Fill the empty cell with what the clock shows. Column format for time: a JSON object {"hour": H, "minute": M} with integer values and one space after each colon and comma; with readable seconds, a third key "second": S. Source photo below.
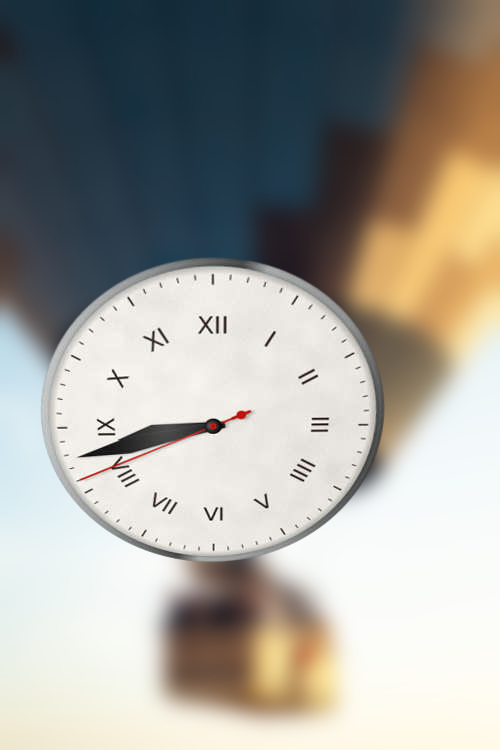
{"hour": 8, "minute": 42, "second": 41}
